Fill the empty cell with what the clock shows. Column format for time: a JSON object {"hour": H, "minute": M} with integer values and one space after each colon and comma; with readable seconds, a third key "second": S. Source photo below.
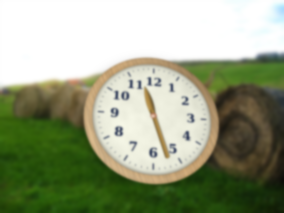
{"hour": 11, "minute": 27}
